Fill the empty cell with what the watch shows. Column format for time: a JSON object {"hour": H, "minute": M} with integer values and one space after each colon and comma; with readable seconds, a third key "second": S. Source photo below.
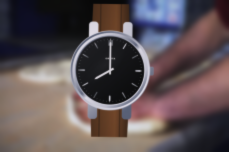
{"hour": 8, "minute": 0}
